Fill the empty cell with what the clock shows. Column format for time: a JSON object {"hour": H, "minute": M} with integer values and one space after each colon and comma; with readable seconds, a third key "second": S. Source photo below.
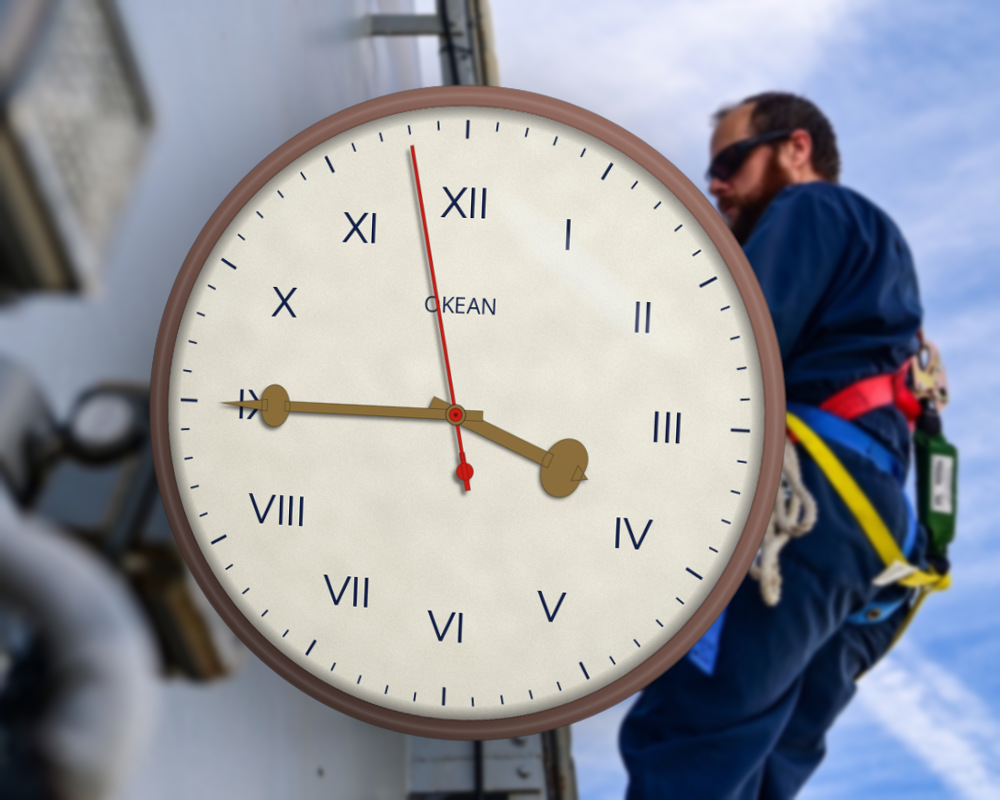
{"hour": 3, "minute": 44, "second": 58}
